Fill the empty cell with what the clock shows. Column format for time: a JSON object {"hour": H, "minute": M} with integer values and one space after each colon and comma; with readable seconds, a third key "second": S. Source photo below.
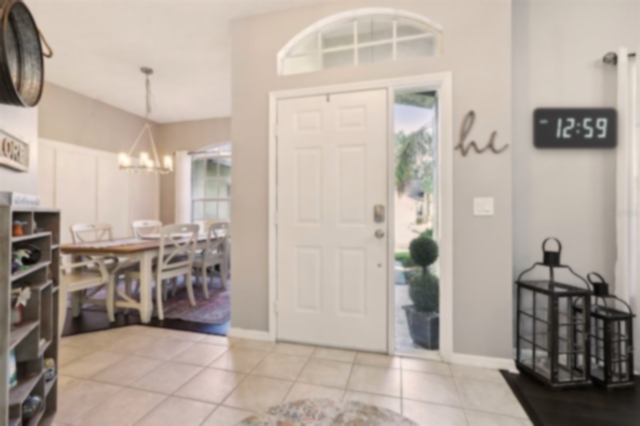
{"hour": 12, "minute": 59}
